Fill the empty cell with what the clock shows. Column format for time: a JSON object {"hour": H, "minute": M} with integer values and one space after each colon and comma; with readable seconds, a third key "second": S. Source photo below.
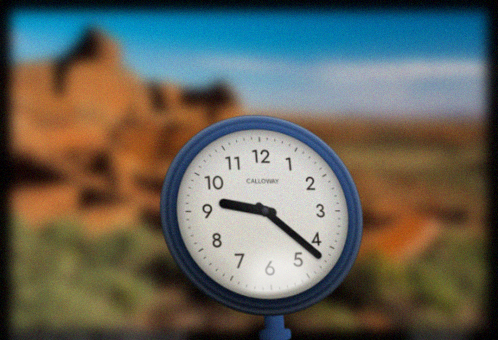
{"hour": 9, "minute": 22}
